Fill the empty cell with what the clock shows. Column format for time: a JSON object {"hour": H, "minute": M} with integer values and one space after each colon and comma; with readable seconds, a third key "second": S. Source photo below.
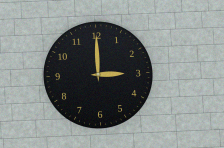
{"hour": 3, "minute": 0}
